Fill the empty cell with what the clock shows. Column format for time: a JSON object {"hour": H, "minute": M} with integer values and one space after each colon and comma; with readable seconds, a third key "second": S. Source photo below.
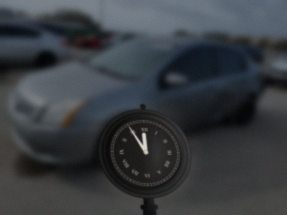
{"hour": 11, "minute": 55}
